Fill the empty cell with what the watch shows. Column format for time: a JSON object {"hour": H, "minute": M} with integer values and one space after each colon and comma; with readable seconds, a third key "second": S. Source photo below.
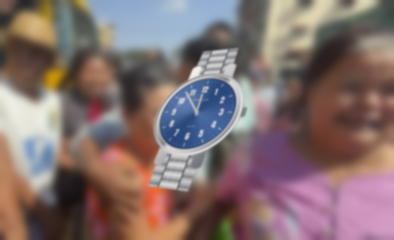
{"hour": 11, "minute": 53}
